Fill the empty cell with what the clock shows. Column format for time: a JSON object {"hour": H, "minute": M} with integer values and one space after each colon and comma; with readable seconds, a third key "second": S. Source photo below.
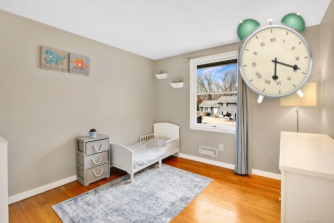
{"hour": 6, "minute": 19}
